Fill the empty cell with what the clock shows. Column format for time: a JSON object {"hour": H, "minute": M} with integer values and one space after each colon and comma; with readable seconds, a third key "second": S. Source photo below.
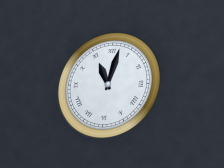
{"hour": 11, "minute": 2}
